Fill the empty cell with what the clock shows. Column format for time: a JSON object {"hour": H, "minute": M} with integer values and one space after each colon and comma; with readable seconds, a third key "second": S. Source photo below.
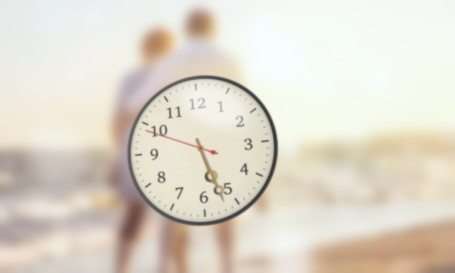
{"hour": 5, "minute": 26, "second": 49}
